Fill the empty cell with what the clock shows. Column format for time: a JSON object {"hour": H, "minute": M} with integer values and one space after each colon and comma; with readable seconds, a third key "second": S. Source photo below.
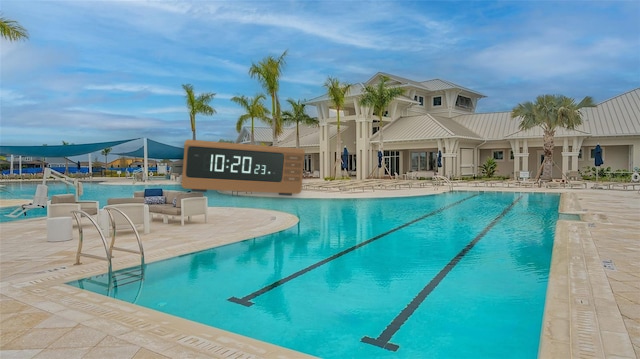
{"hour": 10, "minute": 20, "second": 23}
